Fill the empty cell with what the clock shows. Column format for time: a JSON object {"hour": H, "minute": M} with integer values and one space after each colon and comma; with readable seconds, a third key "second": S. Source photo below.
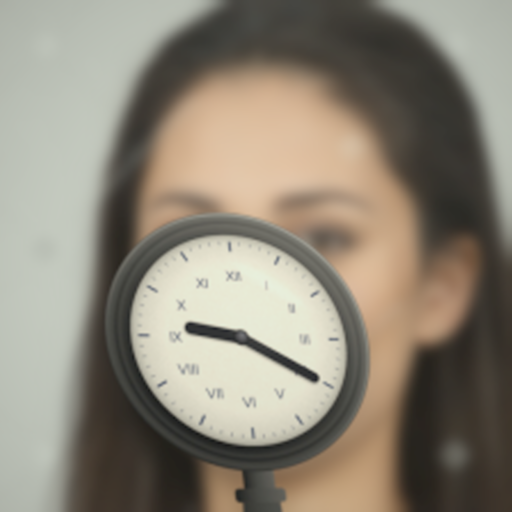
{"hour": 9, "minute": 20}
